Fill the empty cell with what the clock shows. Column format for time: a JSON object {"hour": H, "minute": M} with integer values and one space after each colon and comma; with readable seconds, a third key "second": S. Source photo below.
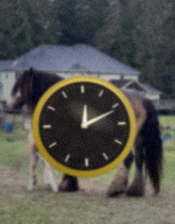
{"hour": 12, "minute": 11}
